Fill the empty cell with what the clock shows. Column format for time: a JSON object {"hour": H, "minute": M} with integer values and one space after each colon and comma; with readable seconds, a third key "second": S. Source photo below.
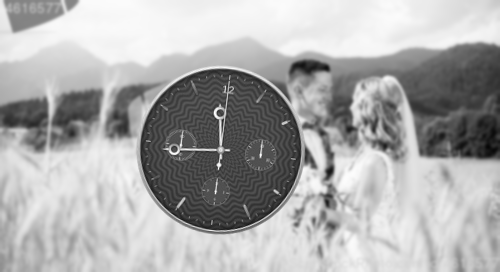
{"hour": 11, "minute": 44}
